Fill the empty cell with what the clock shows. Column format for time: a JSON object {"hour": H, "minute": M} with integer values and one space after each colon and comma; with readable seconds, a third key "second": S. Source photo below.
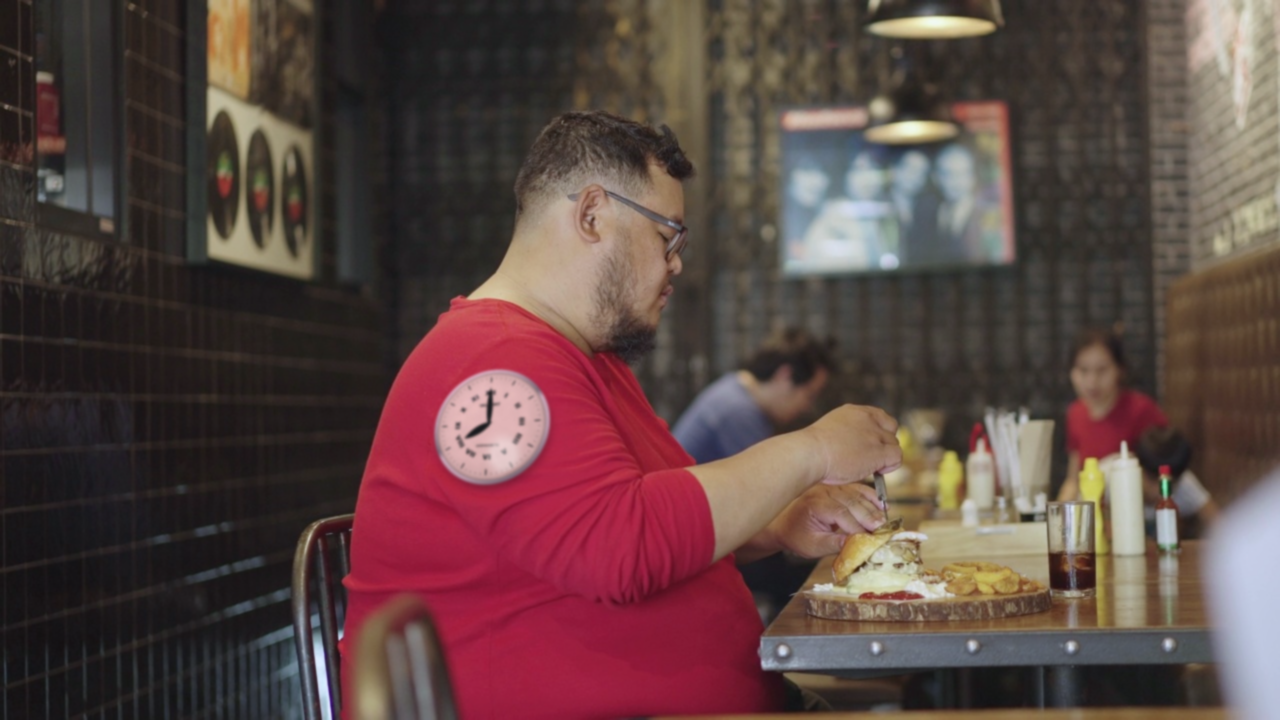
{"hour": 8, "minute": 0}
